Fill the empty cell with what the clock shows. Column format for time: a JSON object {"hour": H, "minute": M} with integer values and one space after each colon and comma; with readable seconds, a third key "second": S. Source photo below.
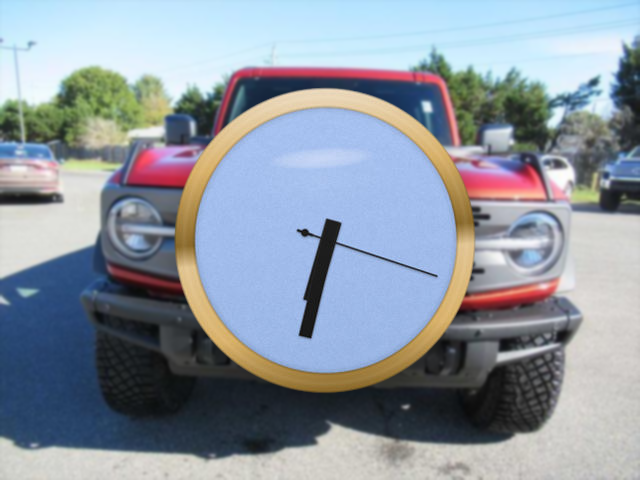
{"hour": 6, "minute": 32, "second": 18}
